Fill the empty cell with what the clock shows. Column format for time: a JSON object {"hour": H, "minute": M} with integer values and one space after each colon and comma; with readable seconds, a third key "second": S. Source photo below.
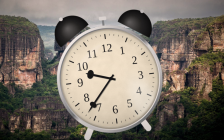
{"hour": 9, "minute": 37}
